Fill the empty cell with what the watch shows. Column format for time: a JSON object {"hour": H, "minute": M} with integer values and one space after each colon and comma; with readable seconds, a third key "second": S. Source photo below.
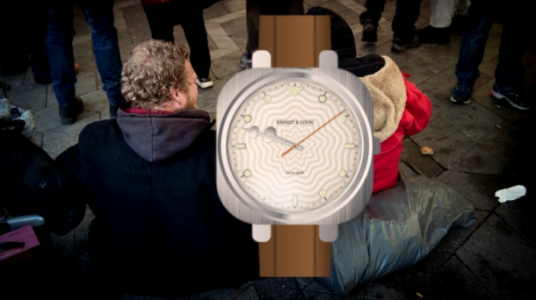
{"hour": 9, "minute": 48, "second": 9}
